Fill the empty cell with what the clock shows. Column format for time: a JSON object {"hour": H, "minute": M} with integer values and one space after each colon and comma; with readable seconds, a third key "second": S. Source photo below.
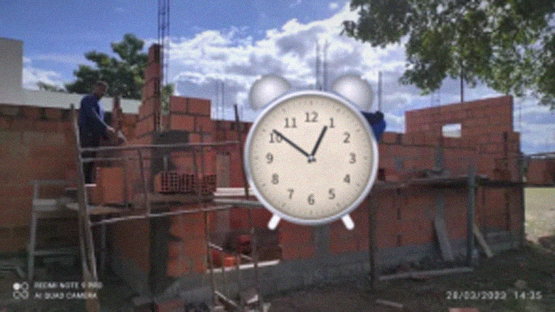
{"hour": 12, "minute": 51}
